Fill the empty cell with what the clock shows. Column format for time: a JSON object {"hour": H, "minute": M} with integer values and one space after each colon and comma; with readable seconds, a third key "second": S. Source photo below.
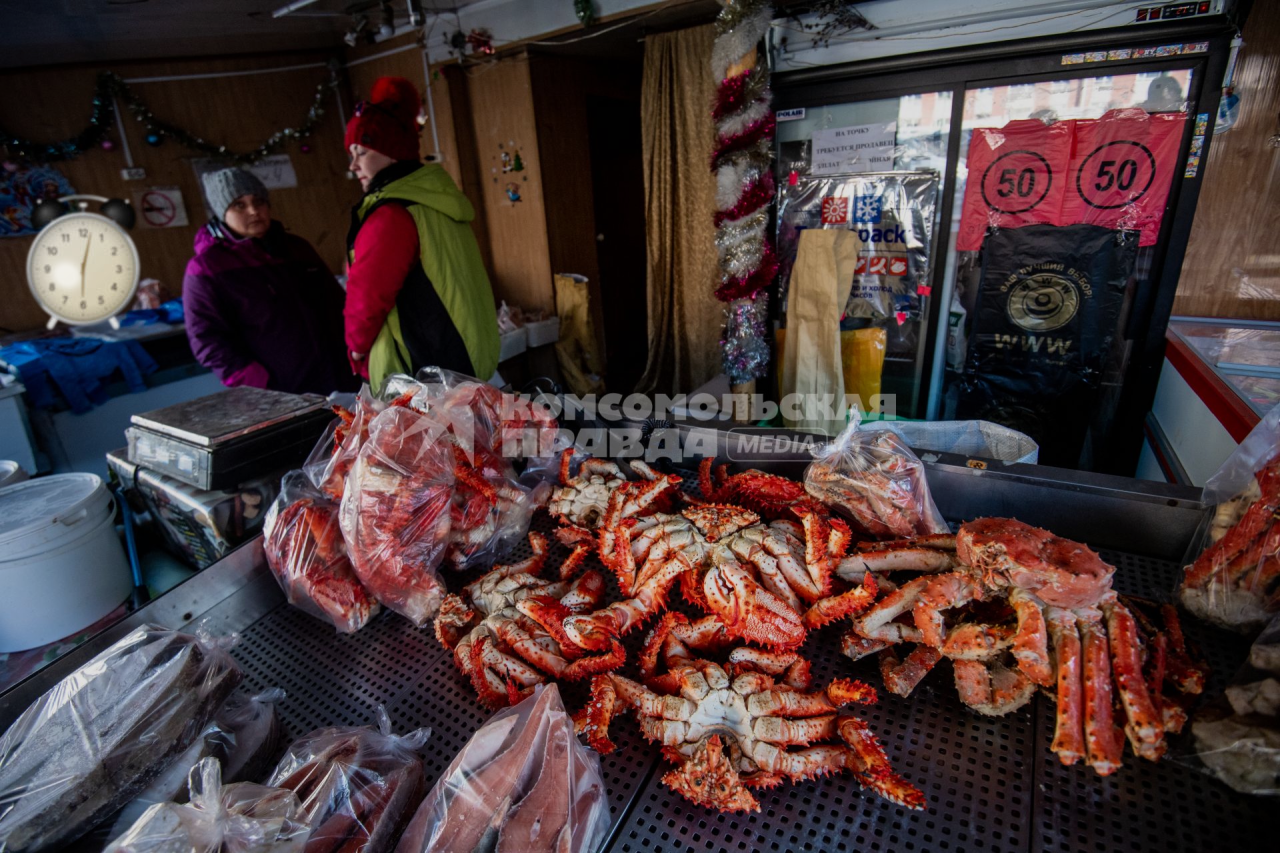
{"hour": 6, "minute": 2}
